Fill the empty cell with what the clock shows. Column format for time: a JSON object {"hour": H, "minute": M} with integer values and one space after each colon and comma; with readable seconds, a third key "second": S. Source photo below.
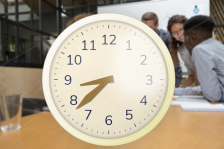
{"hour": 8, "minute": 38}
